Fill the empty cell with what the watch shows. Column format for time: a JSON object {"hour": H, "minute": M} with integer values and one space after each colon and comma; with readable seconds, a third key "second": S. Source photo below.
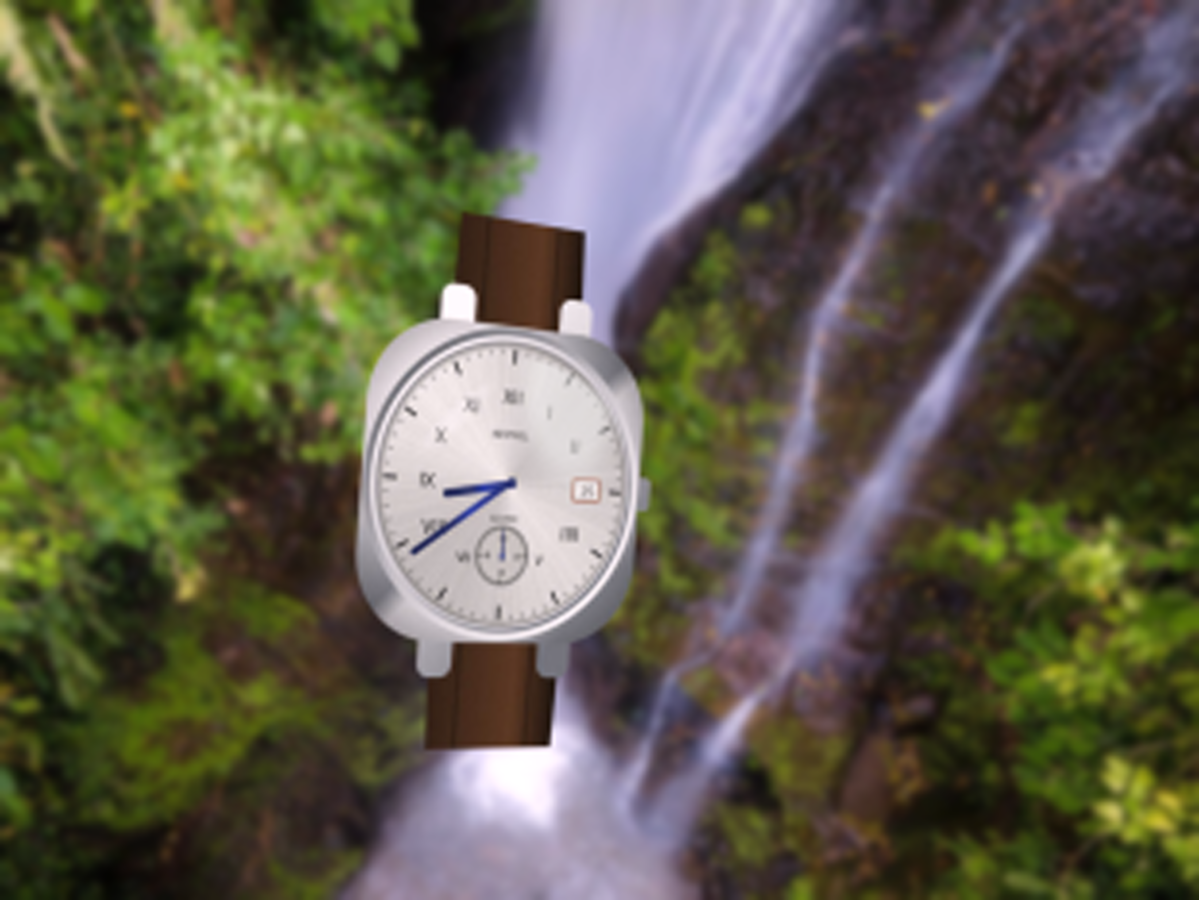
{"hour": 8, "minute": 39}
